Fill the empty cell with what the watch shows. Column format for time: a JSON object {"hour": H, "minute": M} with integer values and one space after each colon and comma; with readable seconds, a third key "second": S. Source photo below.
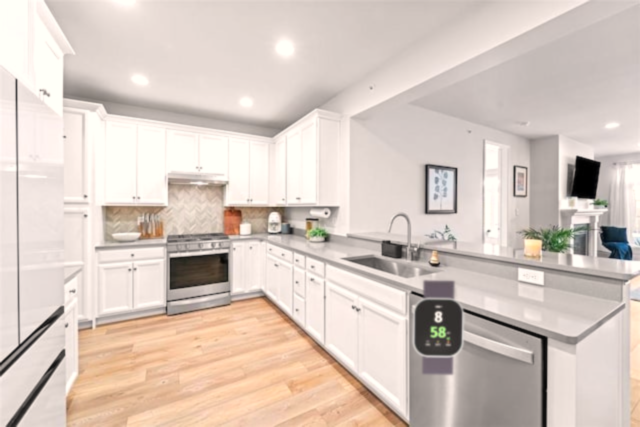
{"hour": 8, "minute": 58}
